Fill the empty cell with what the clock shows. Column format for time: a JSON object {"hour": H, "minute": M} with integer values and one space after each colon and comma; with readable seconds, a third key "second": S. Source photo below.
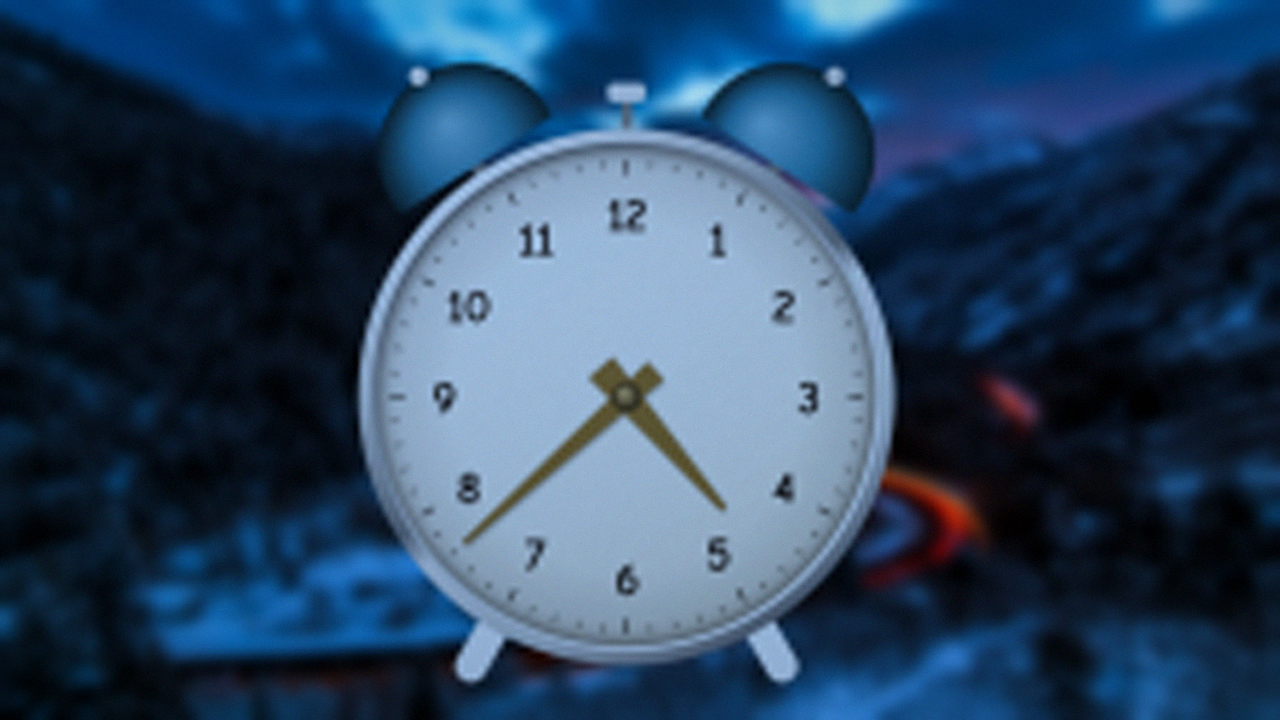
{"hour": 4, "minute": 38}
